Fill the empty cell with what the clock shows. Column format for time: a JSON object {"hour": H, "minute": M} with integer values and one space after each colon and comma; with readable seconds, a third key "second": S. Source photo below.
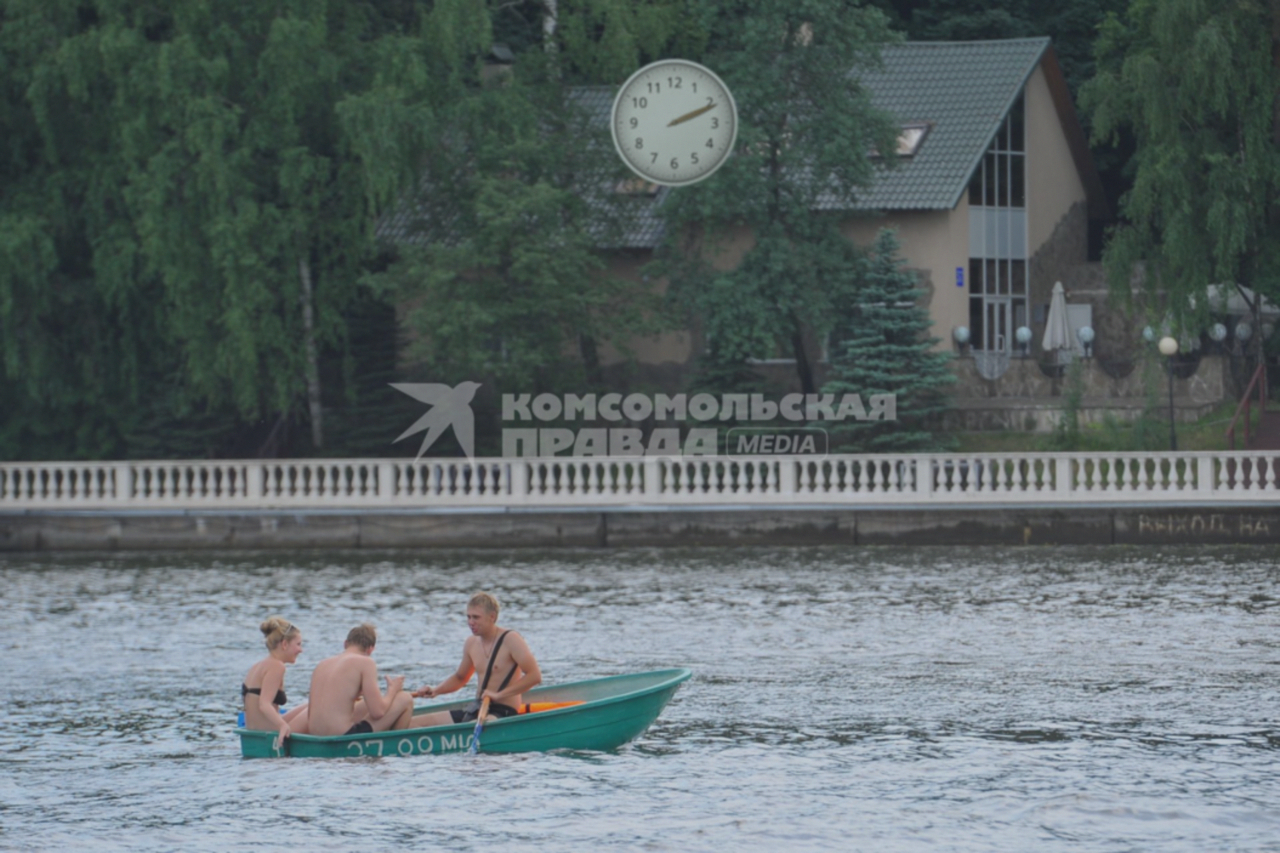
{"hour": 2, "minute": 11}
